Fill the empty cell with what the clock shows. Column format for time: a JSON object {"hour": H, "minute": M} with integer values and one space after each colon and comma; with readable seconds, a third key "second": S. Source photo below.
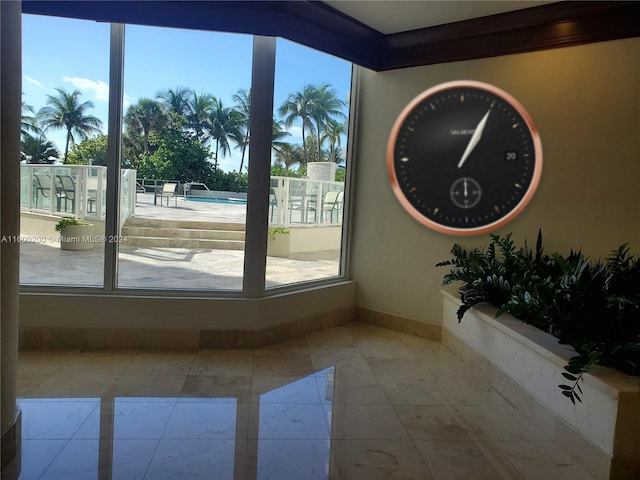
{"hour": 1, "minute": 5}
